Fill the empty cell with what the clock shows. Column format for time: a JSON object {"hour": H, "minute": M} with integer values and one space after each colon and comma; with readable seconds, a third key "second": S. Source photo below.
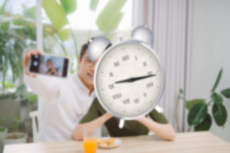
{"hour": 9, "minute": 16}
